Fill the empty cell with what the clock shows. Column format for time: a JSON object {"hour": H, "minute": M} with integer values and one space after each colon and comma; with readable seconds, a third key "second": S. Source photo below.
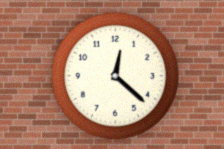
{"hour": 12, "minute": 22}
